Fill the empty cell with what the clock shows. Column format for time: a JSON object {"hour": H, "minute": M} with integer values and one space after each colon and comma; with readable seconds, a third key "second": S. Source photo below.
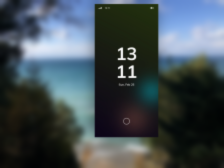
{"hour": 13, "minute": 11}
